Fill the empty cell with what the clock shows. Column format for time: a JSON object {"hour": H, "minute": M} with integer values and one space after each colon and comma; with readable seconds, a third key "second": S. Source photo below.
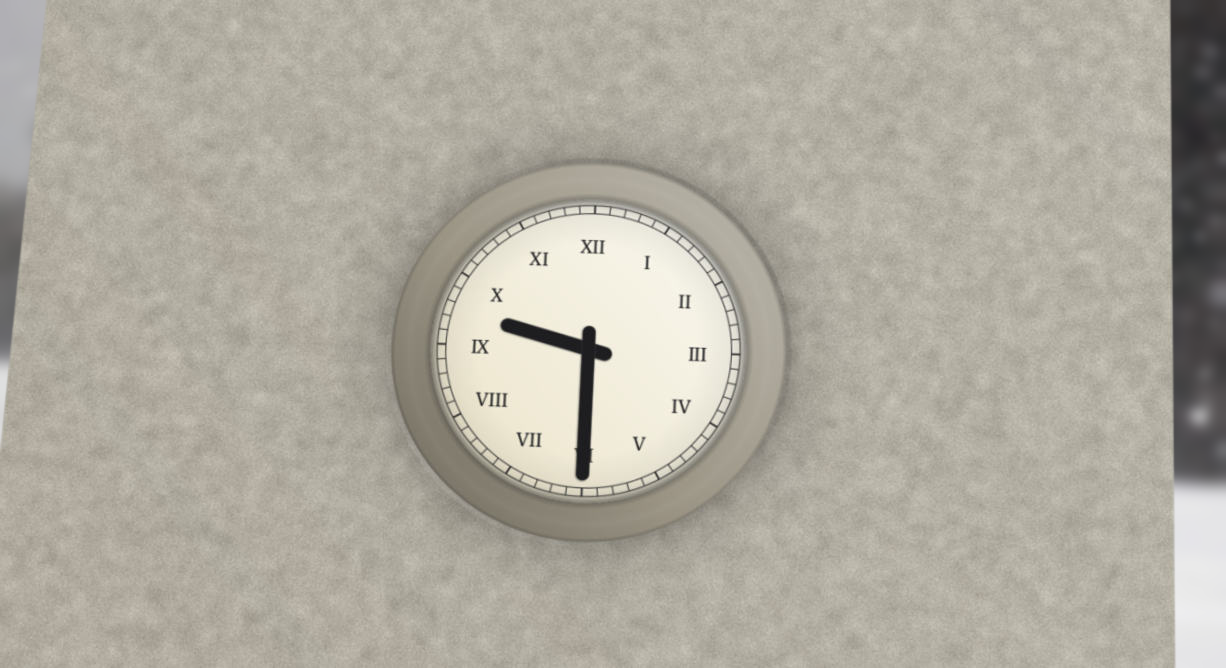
{"hour": 9, "minute": 30}
